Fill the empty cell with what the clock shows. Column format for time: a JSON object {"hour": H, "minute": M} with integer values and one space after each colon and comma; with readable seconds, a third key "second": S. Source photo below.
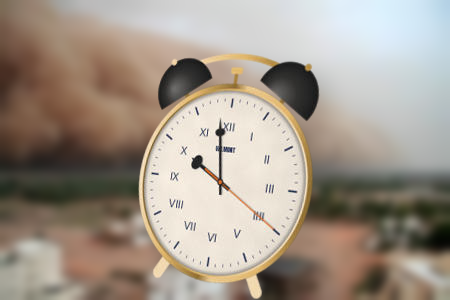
{"hour": 9, "minute": 58, "second": 20}
